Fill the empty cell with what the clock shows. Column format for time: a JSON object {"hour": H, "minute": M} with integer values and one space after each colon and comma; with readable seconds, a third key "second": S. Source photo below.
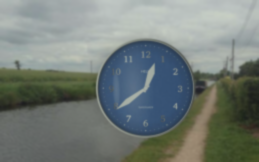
{"hour": 12, "minute": 39}
